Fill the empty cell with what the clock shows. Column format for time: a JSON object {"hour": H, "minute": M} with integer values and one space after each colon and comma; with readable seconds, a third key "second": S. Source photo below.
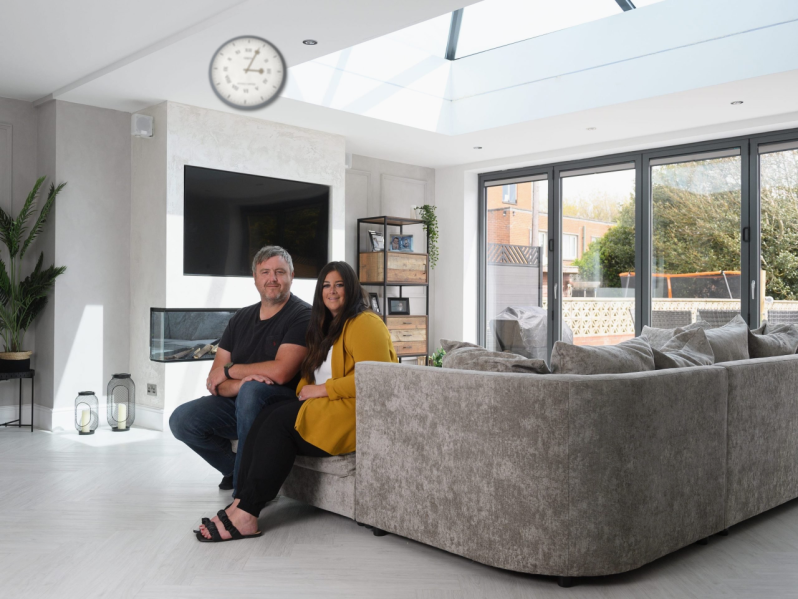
{"hour": 3, "minute": 4}
